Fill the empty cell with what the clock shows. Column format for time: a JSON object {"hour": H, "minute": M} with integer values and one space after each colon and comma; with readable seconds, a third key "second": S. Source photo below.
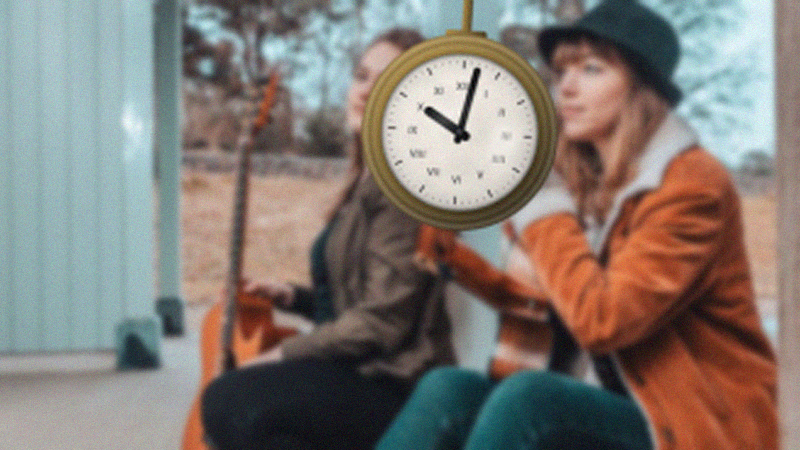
{"hour": 10, "minute": 2}
